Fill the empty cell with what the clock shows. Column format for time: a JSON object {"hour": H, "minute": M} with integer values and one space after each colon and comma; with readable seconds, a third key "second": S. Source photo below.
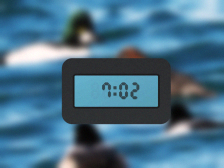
{"hour": 7, "minute": 2}
